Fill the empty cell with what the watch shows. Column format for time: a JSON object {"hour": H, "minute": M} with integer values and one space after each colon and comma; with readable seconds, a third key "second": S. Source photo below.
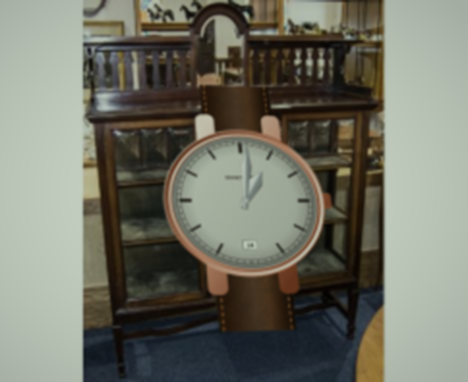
{"hour": 1, "minute": 1}
